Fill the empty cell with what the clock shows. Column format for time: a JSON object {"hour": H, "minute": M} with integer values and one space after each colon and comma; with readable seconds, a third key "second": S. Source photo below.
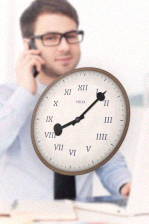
{"hour": 8, "minute": 7}
